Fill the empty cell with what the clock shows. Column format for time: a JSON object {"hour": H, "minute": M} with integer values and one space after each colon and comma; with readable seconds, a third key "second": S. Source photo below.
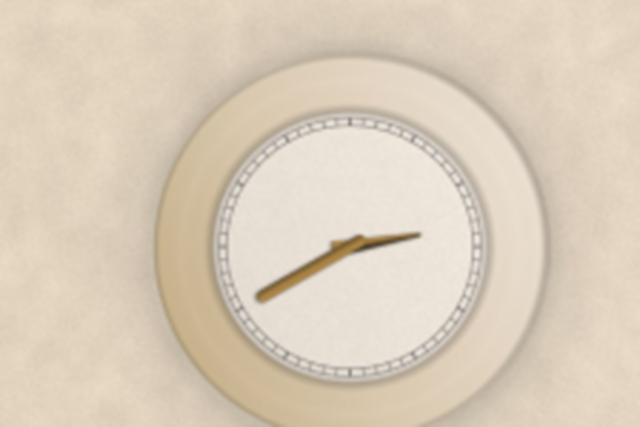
{"hour": 2, "minute": 40}
